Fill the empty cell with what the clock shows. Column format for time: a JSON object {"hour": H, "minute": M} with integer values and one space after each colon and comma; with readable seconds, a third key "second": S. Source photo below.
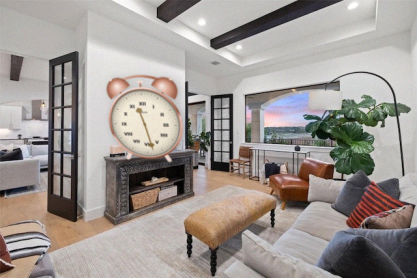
{"hour": 11, "minute": 28}
